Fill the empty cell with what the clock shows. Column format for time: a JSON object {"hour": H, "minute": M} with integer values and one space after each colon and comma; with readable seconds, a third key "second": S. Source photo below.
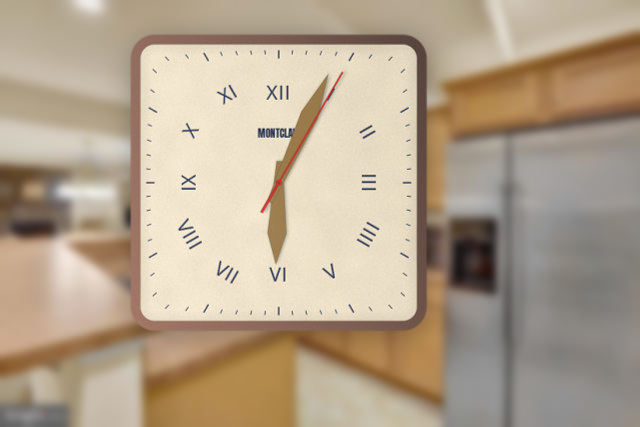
{"hour": 6, "minute": 4, "second": 5}
